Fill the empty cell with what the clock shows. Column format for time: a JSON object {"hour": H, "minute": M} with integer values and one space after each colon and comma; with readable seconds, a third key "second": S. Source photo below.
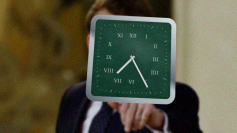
{"hour": 7, "minute": 25}
